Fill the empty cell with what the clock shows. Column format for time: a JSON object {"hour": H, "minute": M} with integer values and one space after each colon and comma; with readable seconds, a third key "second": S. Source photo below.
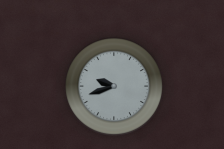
{"hour": 9, "minute": 42}
